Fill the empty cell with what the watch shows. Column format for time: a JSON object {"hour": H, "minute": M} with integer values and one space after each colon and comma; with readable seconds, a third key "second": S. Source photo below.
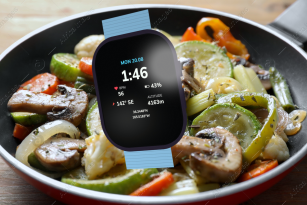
{"hour": 1, "minute": 46}
